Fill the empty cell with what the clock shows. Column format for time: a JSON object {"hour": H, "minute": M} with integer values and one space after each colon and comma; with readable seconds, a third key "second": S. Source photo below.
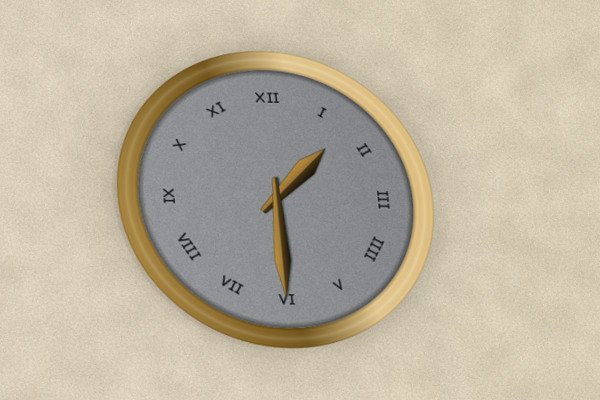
{"hour": 1, "minute": 30}
